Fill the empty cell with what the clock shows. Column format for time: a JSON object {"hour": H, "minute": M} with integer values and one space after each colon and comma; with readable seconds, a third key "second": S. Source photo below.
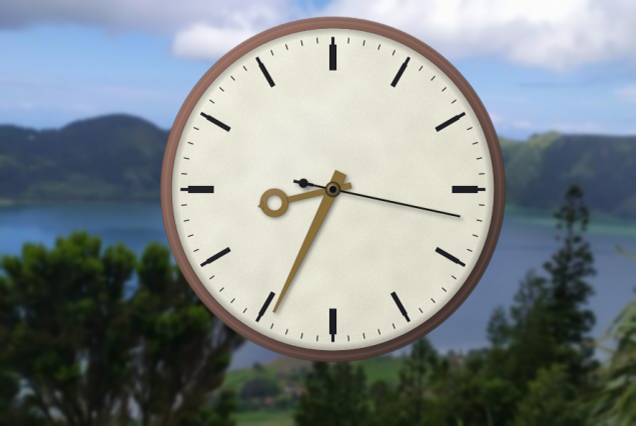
{"hour": 8, "minute": 34, "second": 17}
